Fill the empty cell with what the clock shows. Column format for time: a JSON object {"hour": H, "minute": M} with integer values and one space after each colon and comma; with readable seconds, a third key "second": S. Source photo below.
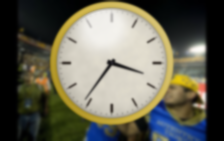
{"hour": 3, "minute": 36}
